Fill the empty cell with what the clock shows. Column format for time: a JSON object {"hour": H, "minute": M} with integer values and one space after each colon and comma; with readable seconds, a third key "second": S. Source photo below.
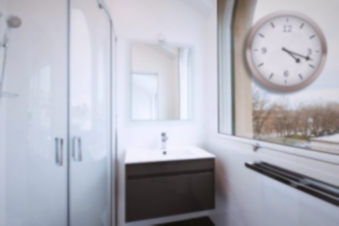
{"hour": 4, "minute": 18}
